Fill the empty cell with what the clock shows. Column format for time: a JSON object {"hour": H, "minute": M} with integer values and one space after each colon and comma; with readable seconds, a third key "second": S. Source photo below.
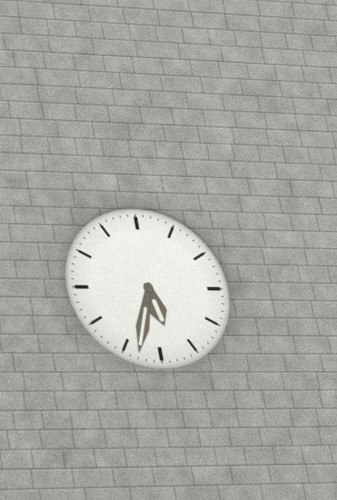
{"hour": 5, "minute": 33}
